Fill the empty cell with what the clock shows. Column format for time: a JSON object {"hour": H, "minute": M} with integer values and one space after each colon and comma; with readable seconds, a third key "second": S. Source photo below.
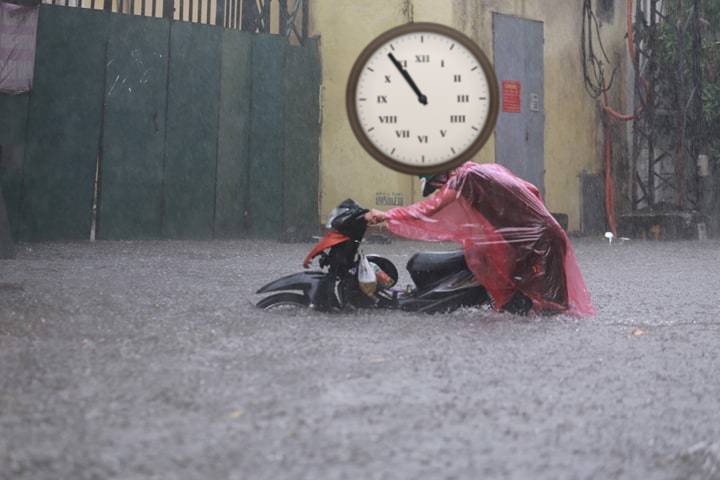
{"hour": 10, "minute": 54}
